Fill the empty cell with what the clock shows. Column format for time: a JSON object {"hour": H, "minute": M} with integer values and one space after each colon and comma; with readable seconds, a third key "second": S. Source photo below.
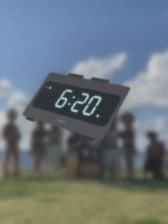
{"hour": 6, "minute": 20}
